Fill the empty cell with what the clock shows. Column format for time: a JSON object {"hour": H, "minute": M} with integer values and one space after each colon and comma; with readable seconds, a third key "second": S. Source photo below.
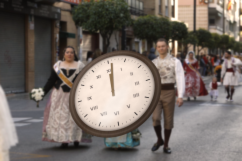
{"hour": 12, "minute": 1}
